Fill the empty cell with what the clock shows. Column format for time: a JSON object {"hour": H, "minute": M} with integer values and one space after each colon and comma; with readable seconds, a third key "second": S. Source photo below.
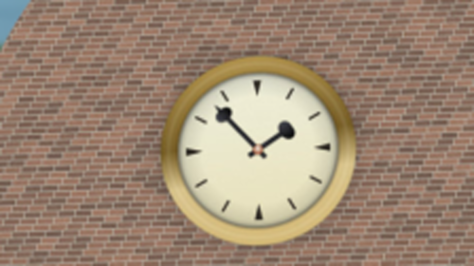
{"hour": 1, "minute": 53}
